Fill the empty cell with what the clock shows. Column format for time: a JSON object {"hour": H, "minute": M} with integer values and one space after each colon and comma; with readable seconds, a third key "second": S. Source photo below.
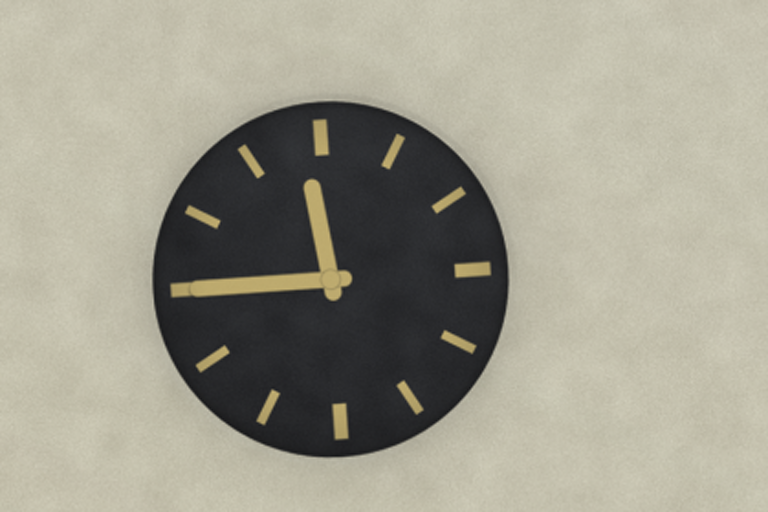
{"hour": 11, "minute": 45}
